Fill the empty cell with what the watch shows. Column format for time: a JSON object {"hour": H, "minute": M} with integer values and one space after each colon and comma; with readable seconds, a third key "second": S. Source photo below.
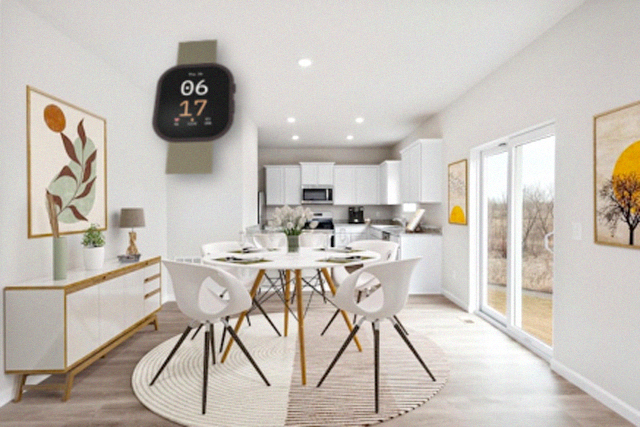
{"hour": 6, "minute": 17}
